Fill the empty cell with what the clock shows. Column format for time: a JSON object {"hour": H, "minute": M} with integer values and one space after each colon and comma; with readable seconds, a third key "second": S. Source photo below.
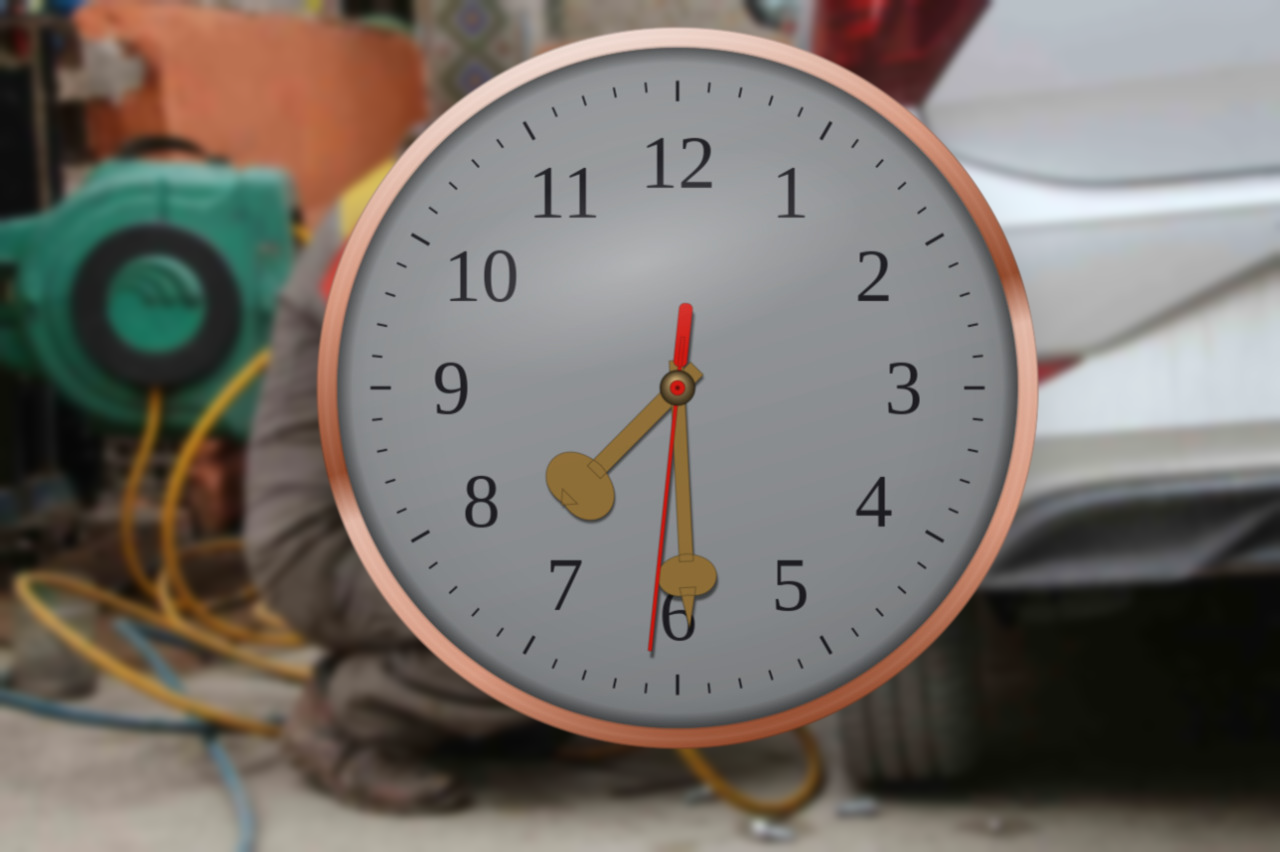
{"hour": 7, "minute": 29, "second": 31}
